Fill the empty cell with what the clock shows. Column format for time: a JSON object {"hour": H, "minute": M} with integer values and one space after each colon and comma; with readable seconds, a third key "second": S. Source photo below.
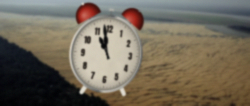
{"hour": 10, "minute": 58}
